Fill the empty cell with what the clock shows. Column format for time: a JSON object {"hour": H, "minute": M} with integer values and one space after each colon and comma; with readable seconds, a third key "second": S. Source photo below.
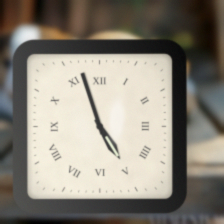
{"hour": 4, "minute": 57}
